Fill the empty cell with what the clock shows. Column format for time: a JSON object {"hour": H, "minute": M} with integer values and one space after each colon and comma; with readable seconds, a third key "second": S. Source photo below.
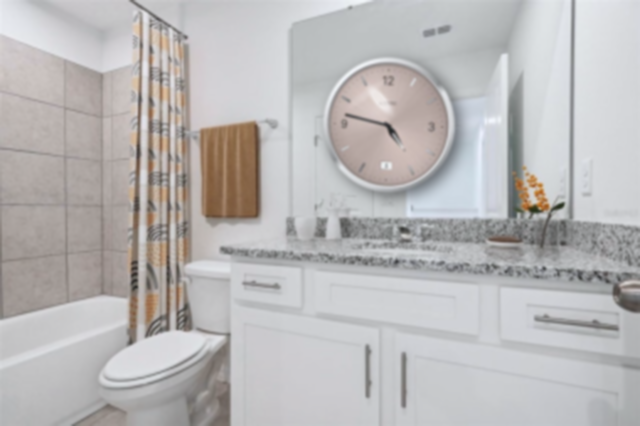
{"hour": 4, "minute": 47}
